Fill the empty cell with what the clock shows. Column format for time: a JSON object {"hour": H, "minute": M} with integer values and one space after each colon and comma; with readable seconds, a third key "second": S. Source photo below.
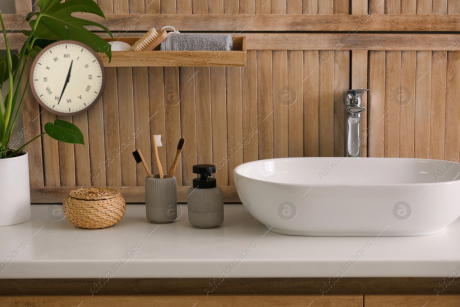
{"hour": 12, "minute": 34}
